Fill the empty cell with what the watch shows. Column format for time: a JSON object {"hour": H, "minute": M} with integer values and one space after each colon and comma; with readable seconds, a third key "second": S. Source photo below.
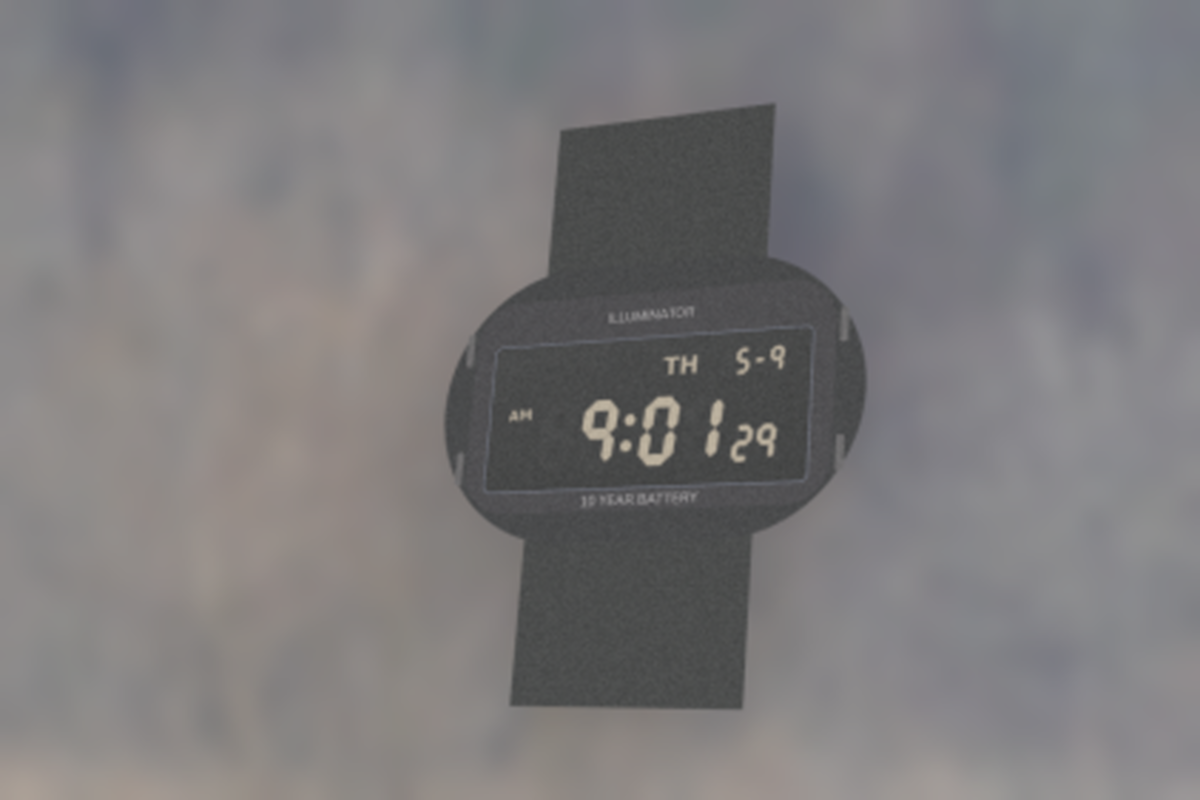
{"hour": 9, "minute": 1, "second": 29}
